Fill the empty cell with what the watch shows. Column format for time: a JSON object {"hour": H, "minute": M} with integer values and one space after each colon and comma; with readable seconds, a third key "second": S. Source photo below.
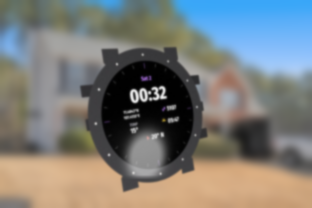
{"hour": 0, "minute": 32}
